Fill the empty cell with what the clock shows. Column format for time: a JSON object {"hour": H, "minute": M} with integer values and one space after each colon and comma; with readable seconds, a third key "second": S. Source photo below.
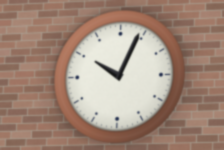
{"hour": 10, "minute": 4}
